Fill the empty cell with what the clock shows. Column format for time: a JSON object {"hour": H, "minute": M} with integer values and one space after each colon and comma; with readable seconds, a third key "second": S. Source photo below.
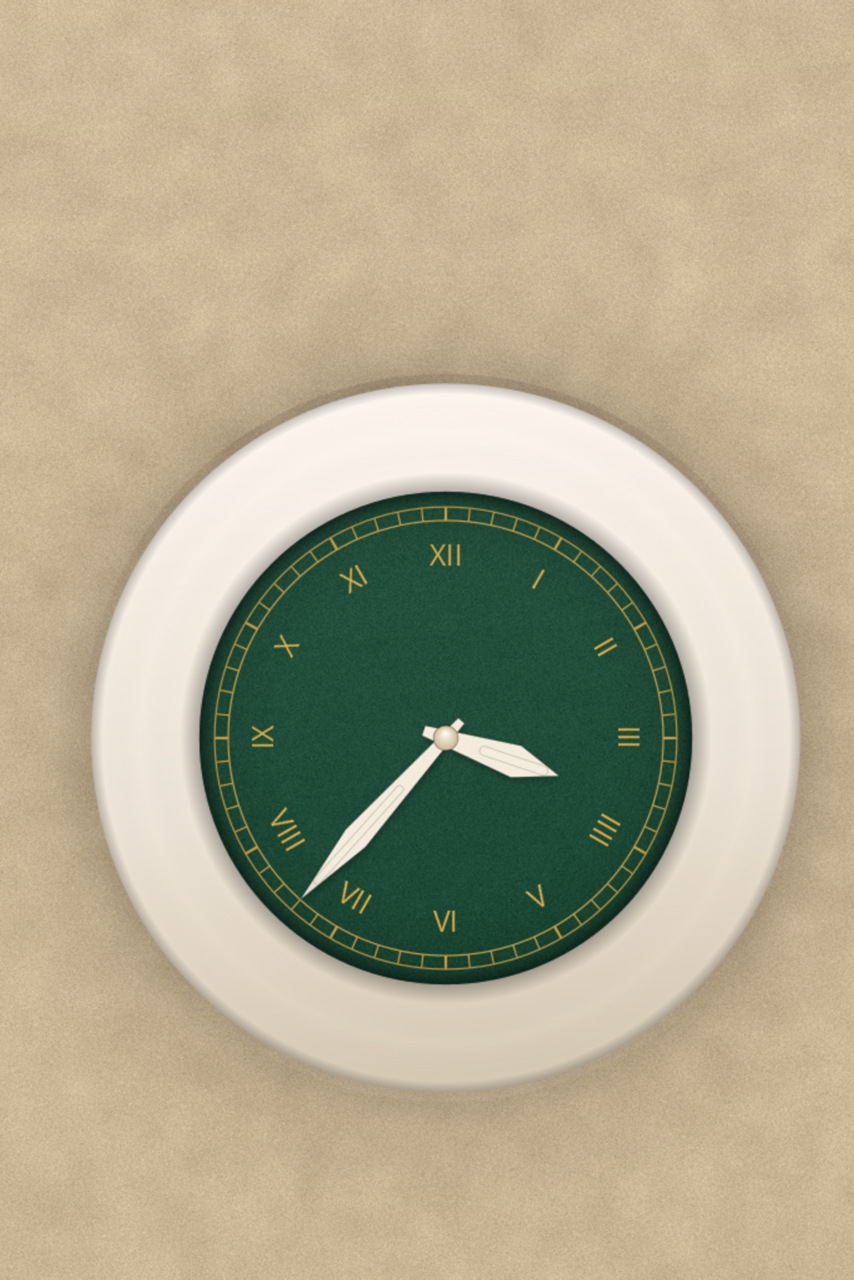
{"hour": 3, "minute": 37}
